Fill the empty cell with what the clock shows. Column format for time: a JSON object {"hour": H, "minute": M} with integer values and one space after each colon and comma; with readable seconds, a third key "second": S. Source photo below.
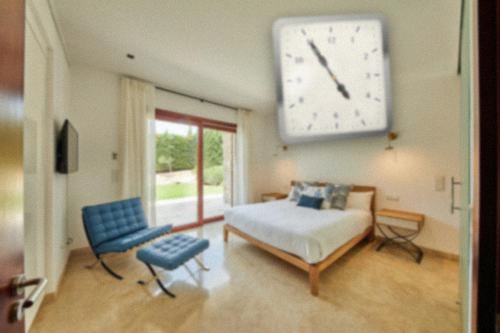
{"hour": 4, "minute": 55}
